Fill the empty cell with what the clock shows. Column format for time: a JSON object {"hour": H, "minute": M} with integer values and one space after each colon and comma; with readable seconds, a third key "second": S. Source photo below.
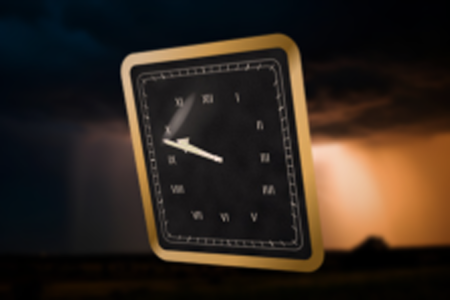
{"hour": 9, "minute": 48}
